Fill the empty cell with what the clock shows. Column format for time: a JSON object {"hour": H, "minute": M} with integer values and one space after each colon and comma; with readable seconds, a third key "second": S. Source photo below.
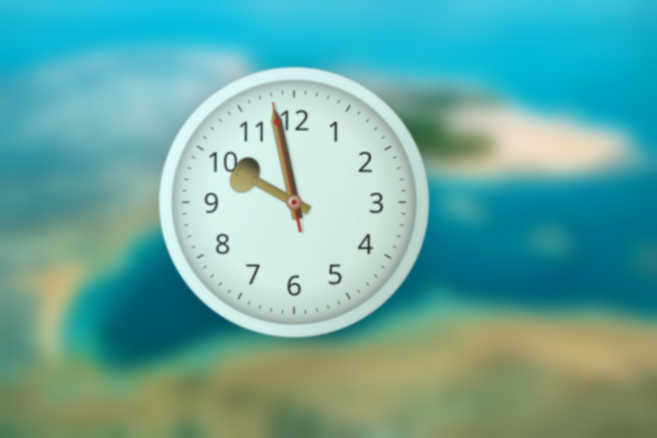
{"hour": 9, "minute": 57, "second": 58}
